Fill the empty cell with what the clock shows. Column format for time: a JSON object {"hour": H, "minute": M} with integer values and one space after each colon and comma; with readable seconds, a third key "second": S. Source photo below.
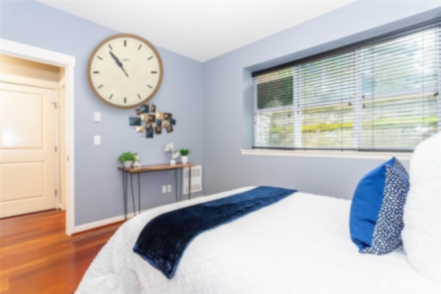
{"hour": 10, "minute": 54}
